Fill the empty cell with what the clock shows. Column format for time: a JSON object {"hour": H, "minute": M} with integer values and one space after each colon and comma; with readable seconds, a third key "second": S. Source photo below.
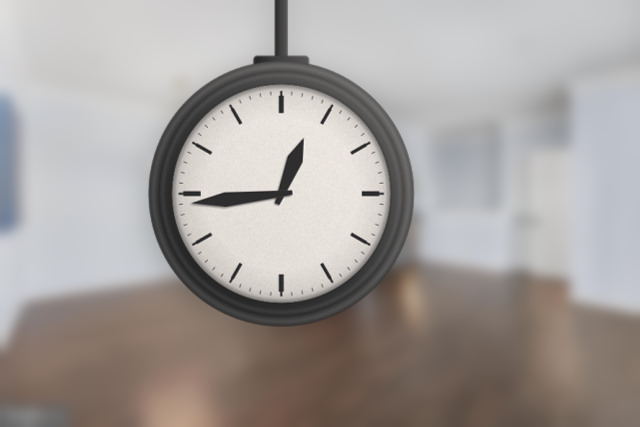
{"hour": 12, "minute": 44}
